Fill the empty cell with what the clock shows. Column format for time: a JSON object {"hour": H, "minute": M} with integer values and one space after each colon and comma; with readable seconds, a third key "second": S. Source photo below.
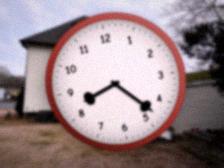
{"hour": 8, "minute": 23}
